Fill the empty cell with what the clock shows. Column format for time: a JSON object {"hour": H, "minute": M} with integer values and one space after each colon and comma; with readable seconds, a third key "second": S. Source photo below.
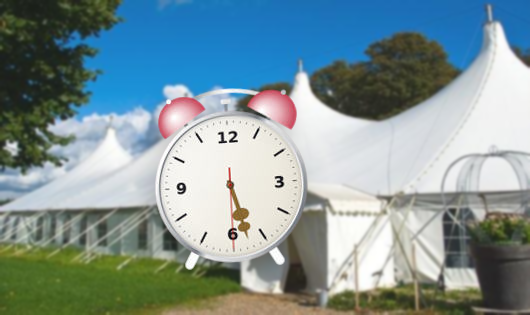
{"hour": 5, "minute": 27, "second": 30}
